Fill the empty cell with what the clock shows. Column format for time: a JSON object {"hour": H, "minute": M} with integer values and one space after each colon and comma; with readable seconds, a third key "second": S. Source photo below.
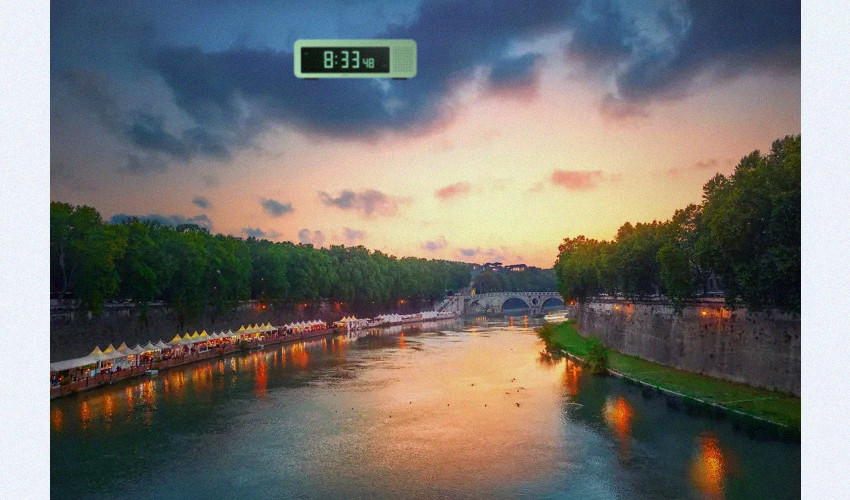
{"hour": 8, "minute": 33}
